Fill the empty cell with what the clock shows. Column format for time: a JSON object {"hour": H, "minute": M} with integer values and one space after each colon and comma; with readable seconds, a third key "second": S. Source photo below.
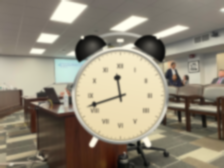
{"hour": 11, "minute": 42}
